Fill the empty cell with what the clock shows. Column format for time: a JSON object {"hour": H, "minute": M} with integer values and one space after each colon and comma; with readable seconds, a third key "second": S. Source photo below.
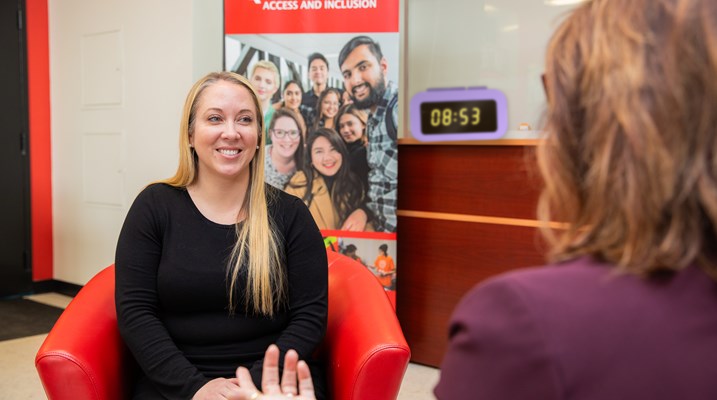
{"hour": 8, "minute": 53}
